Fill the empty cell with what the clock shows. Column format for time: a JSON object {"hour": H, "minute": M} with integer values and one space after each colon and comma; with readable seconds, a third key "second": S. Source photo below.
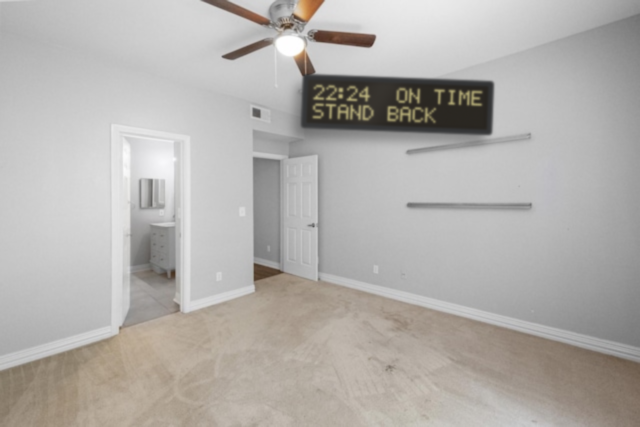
{"hour": 22, "minute": 24}
